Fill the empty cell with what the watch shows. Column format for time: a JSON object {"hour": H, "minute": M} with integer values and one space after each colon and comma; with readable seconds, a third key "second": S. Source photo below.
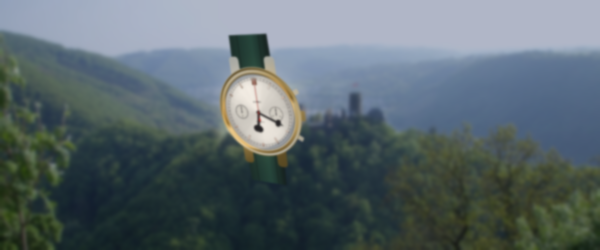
{"hour": 6, "minute": 19}
